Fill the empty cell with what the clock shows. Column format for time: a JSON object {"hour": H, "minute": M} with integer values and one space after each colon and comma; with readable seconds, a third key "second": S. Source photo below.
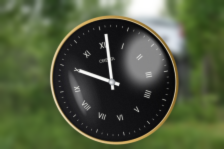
{"hour": 10, "minute": 1}
